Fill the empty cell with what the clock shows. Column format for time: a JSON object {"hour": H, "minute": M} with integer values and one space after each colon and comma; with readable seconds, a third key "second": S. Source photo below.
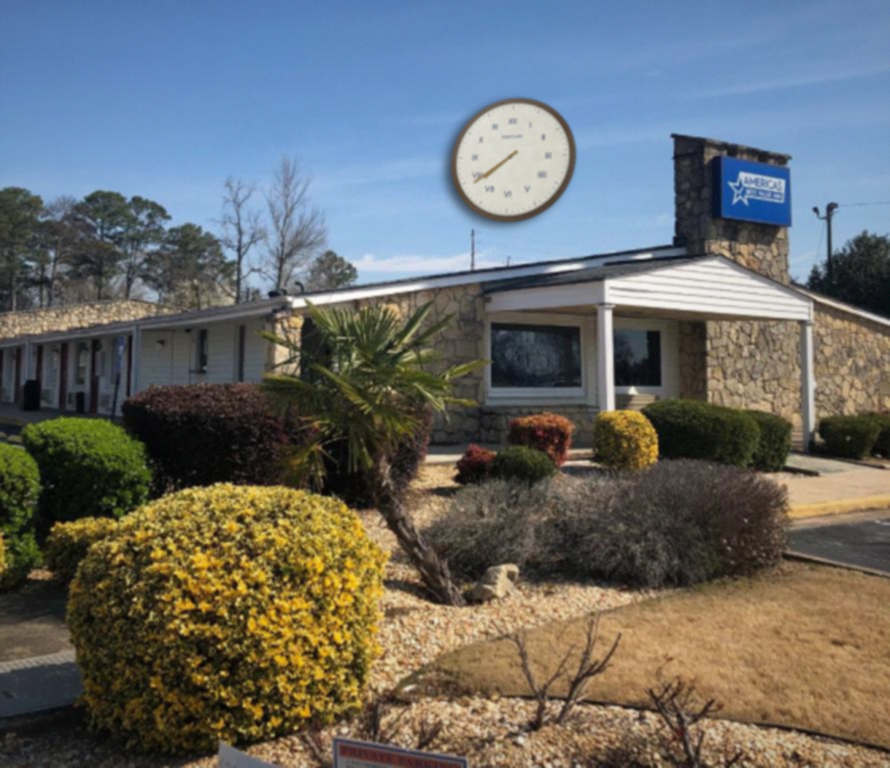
{"hour": 7, "minute": 39}
